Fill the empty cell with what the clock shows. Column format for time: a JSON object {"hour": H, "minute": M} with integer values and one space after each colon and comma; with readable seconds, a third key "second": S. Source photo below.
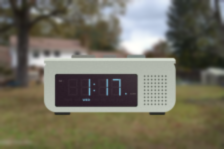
{"hour": 1, "minute": 17}
